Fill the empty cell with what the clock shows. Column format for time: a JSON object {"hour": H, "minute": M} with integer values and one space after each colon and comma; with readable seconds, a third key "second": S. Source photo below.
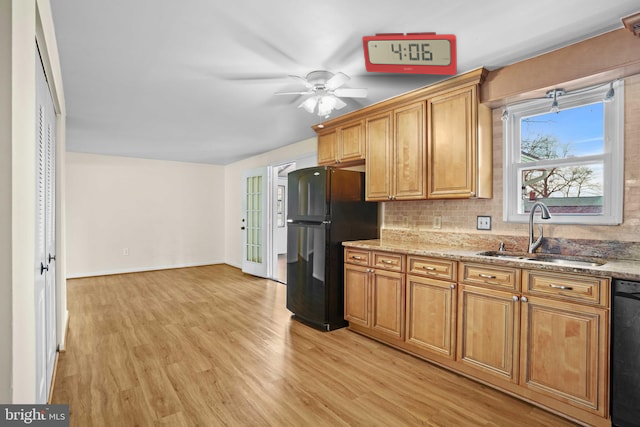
{"hour": 4, "minute": 6}
